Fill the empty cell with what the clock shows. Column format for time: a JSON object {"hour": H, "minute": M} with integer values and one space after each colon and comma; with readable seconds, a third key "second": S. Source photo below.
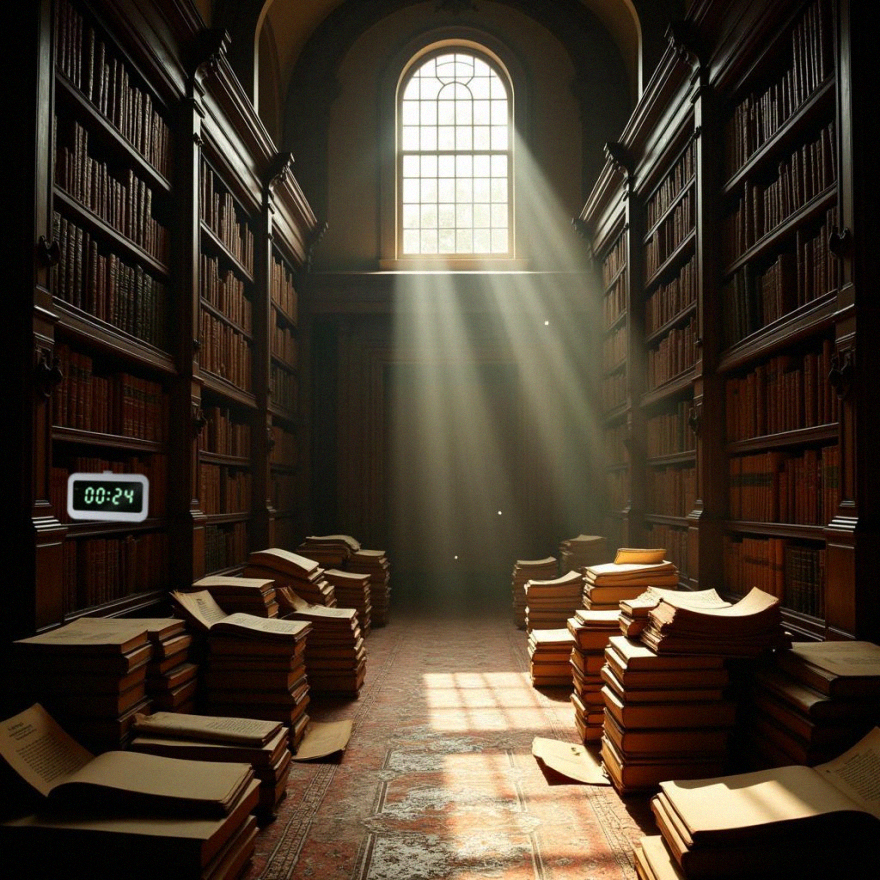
{"hour": 0, "minute": 24}
